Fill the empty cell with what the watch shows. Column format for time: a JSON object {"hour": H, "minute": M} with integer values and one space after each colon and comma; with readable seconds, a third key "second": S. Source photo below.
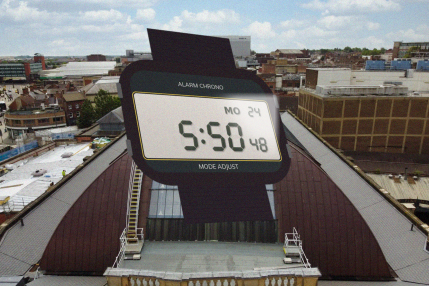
{"hour": 5, "minute": 50, "second": 48}
